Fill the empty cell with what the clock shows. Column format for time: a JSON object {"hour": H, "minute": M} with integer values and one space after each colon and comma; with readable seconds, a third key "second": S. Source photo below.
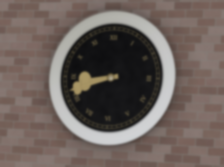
{"hour": 8, "minute": 42}
